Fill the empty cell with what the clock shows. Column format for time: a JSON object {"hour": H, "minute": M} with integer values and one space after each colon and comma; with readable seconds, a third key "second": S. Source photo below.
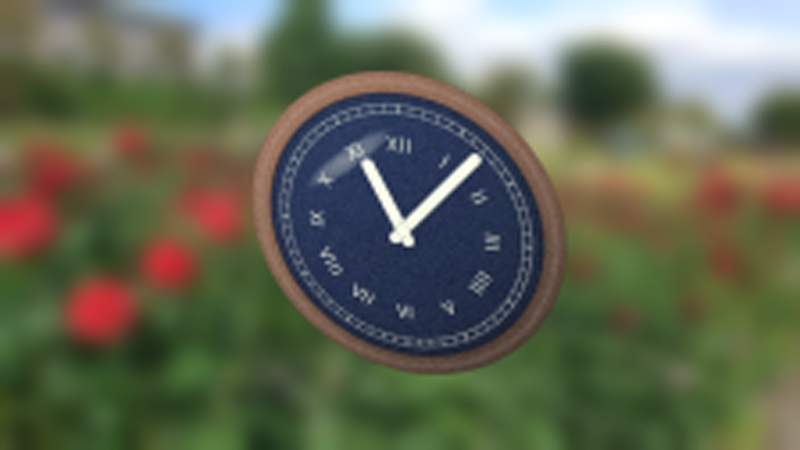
{"hour": 11, "minute": 7}
